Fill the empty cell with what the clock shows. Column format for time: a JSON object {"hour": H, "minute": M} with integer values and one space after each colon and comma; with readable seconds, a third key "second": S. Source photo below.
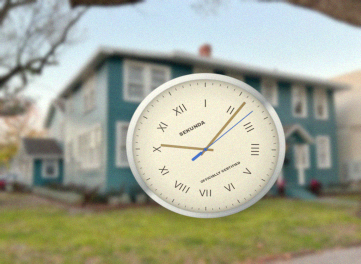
{"hour": 10, "minute": 11, "second": 13}
